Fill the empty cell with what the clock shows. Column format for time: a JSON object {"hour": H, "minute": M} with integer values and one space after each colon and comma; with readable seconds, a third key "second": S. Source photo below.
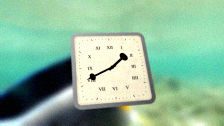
{"hour": 1, "minute": 41}
